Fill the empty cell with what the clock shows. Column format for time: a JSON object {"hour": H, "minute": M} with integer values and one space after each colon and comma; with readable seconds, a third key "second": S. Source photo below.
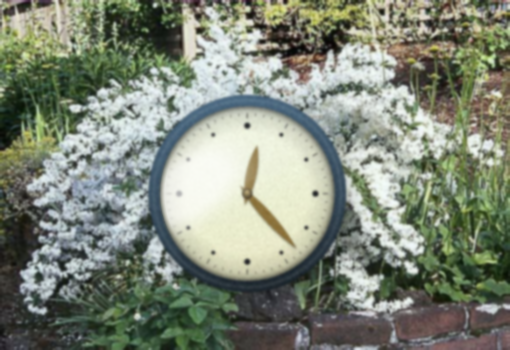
{"hour": 12, "minute": 23}
